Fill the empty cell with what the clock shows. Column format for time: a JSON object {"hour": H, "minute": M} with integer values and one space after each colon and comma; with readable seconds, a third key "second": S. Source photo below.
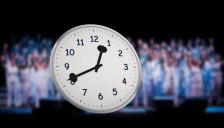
{"hour": 12, "minute": 41}
